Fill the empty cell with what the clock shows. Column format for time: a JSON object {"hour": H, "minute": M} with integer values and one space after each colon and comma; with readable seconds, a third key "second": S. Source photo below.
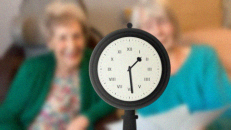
{"hour": 1, "minute": 29}
